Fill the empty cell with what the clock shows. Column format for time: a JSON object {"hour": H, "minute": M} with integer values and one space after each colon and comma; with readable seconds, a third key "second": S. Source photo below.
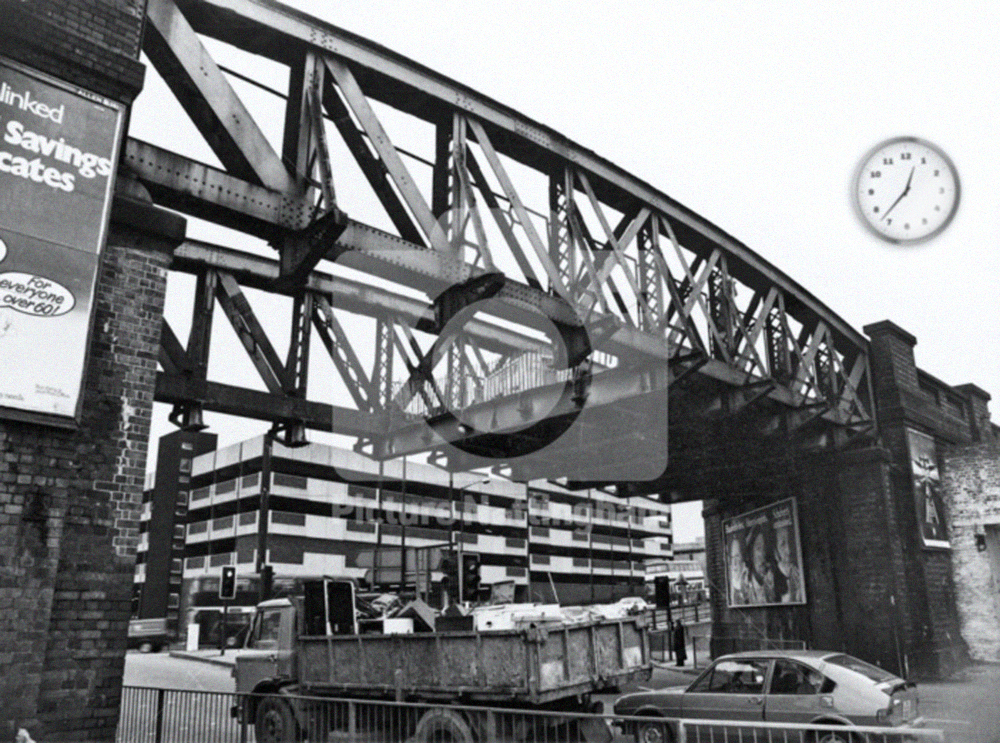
{"hour": 12, "minute": 37}
